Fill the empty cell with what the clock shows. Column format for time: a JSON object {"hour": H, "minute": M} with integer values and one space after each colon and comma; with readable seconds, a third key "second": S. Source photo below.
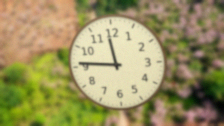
{"hour": 11, "minute": 46}
